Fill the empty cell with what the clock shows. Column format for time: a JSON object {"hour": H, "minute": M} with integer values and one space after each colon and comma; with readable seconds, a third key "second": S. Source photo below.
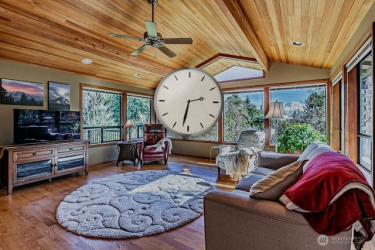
{"hour": 2, "minute": 32}
